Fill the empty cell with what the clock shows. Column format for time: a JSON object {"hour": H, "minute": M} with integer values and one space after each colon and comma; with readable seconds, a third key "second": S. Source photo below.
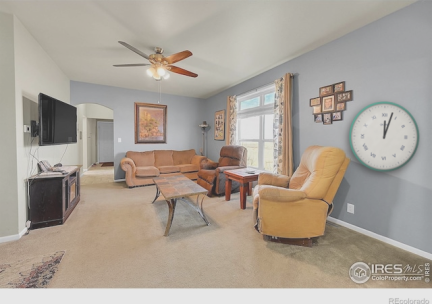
{"hour": 12, "minute": 3}
